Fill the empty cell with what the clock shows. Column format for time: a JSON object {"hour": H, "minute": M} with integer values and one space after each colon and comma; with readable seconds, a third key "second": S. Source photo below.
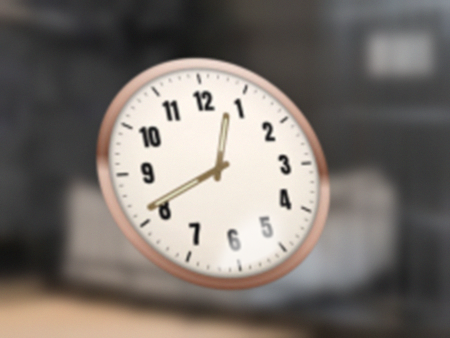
{"hour": 12, "minute": 41}
